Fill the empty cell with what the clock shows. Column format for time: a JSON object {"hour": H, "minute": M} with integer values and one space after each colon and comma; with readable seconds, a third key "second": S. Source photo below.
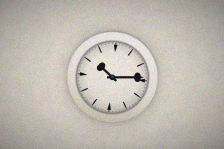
{"hour": 10, "minute": 14}
